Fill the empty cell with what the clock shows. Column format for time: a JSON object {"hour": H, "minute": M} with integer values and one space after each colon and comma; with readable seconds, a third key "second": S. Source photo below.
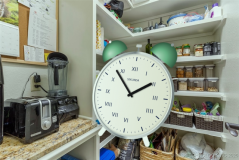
{"hour": 1, "minute": 53}
